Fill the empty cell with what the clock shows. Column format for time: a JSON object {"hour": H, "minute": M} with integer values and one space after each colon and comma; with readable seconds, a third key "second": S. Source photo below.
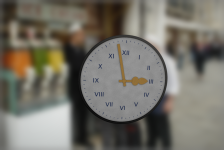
{"hour": 2, "minute": 58}
